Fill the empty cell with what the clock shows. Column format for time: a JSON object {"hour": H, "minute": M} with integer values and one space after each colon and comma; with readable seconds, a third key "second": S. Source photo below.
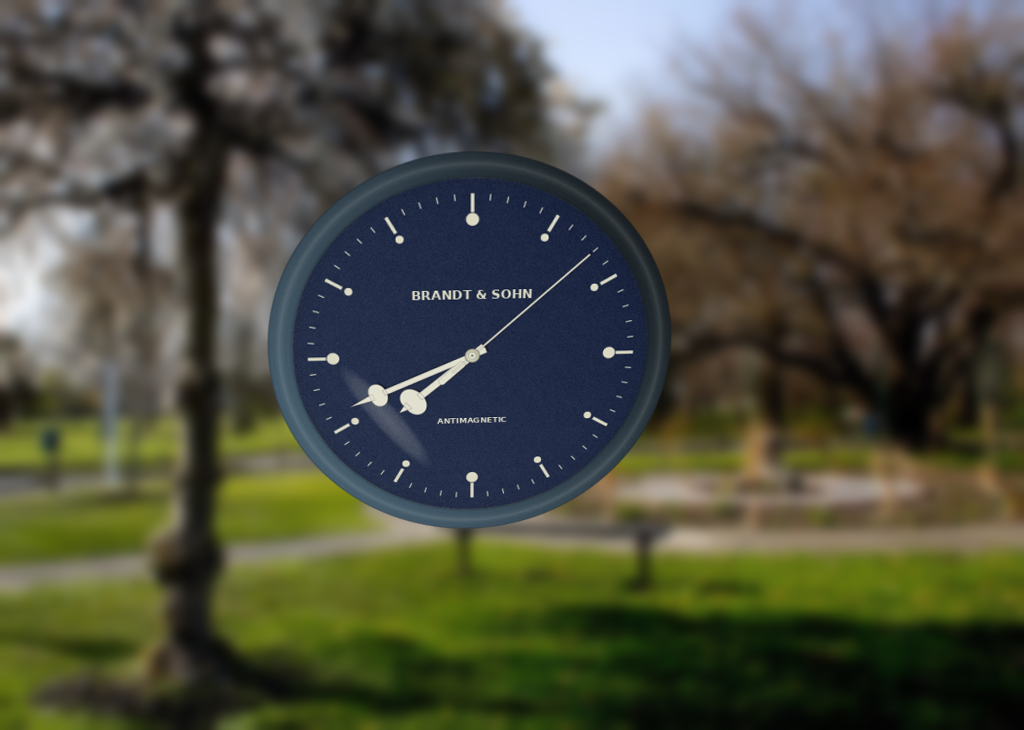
{"hour": 7, "minute": 41, "second": 8}
